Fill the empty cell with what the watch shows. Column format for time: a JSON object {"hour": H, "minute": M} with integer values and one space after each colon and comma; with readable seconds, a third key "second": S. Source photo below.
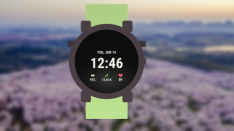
{"hour": 12, "minute": 46}
